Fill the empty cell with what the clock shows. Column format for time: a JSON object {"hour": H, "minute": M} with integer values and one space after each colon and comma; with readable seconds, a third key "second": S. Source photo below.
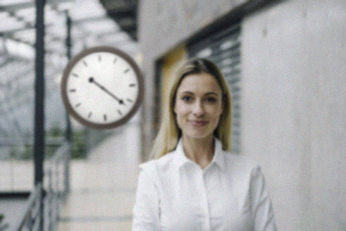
{"hour": 10, "minute": 22}
